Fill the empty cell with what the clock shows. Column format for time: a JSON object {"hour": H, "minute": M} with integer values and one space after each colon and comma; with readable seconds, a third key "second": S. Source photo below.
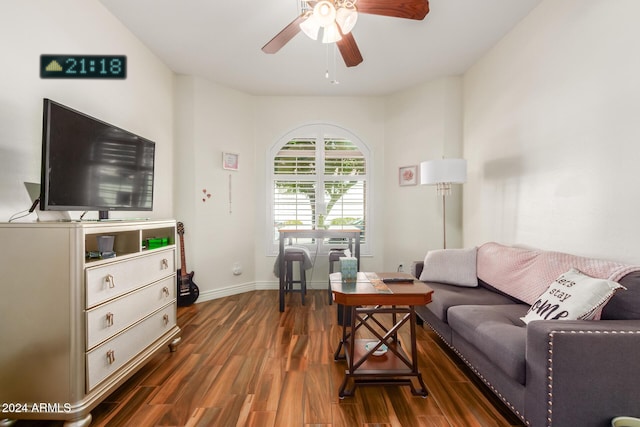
{"hour": 21, "minute": 18}
